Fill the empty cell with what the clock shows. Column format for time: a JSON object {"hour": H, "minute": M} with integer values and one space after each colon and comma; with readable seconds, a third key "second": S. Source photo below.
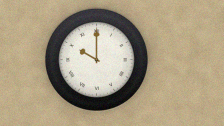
{"hour": 10, "minute": 0}
